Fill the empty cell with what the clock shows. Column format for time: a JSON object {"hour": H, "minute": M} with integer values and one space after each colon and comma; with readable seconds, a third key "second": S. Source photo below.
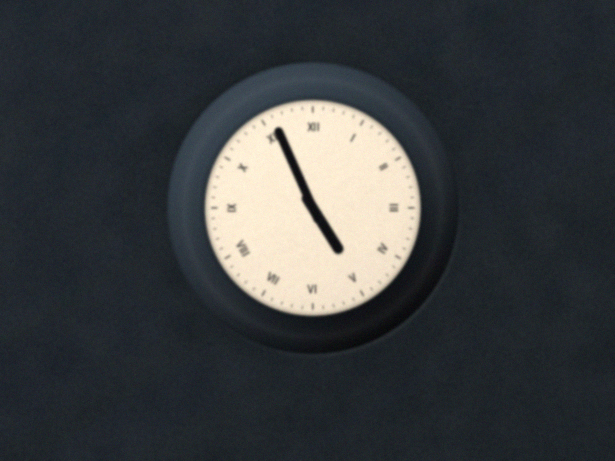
{"hour": 4, "minute": 56}
